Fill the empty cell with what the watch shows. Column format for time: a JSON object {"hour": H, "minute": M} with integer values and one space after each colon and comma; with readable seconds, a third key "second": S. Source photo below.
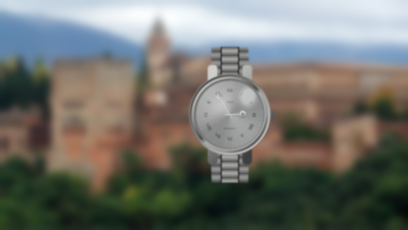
{"hour": 2, "minute": 55}
